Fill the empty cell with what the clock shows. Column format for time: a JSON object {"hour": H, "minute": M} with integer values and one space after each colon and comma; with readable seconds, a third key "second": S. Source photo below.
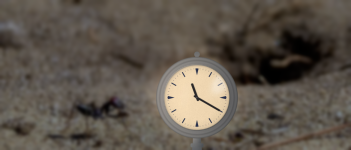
{"hour": 11, "minute": 20}
